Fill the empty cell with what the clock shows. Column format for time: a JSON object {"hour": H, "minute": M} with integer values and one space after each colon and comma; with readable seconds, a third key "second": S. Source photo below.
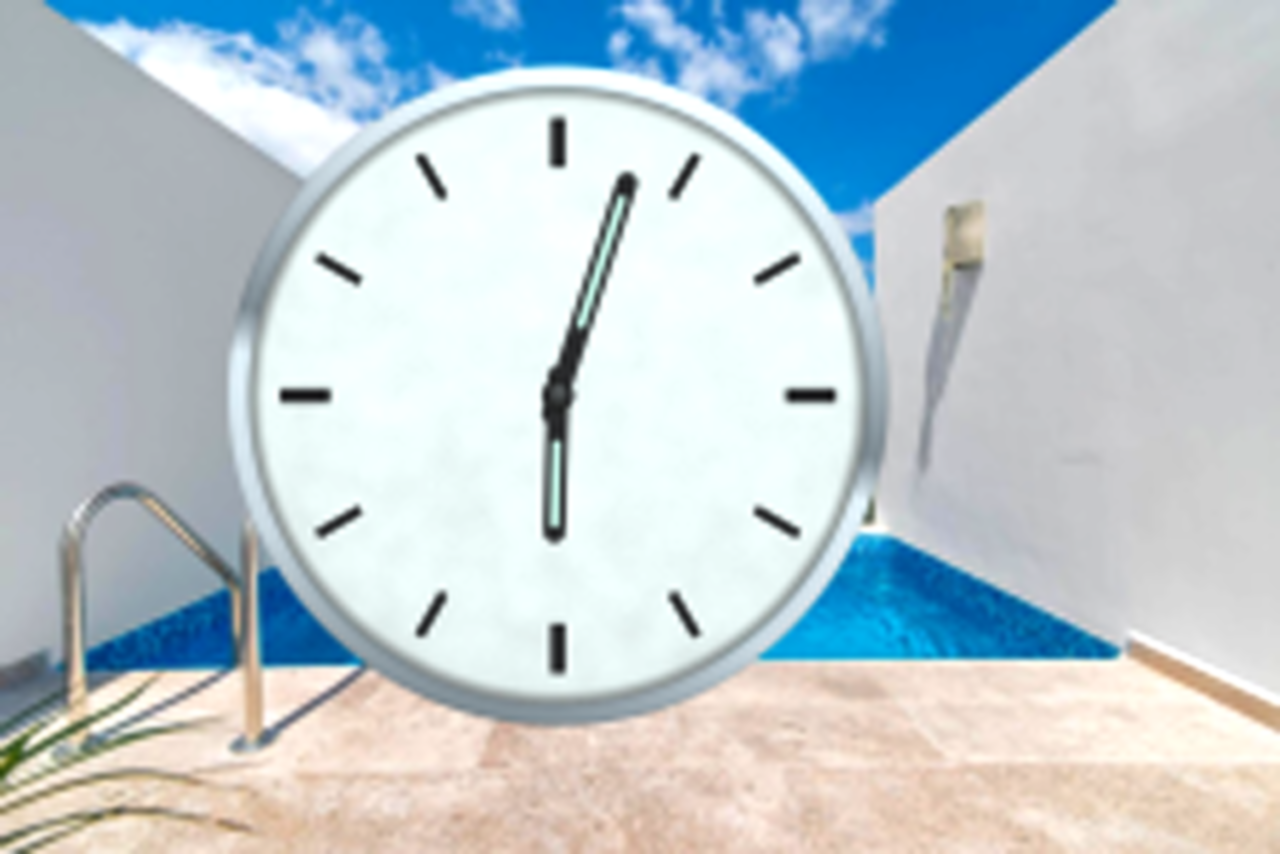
{"hour": 6, "minute": 3}
